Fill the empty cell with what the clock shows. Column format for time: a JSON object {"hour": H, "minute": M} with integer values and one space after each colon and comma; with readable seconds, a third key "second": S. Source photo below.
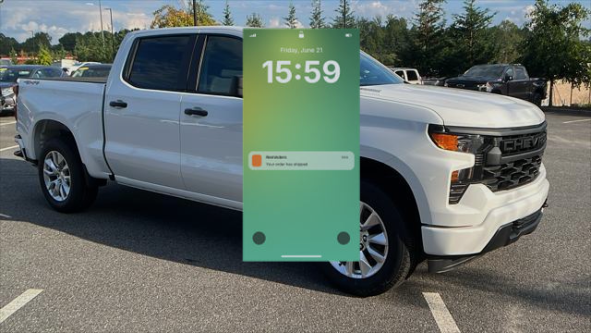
{"hour": 15, "minute": 59}
